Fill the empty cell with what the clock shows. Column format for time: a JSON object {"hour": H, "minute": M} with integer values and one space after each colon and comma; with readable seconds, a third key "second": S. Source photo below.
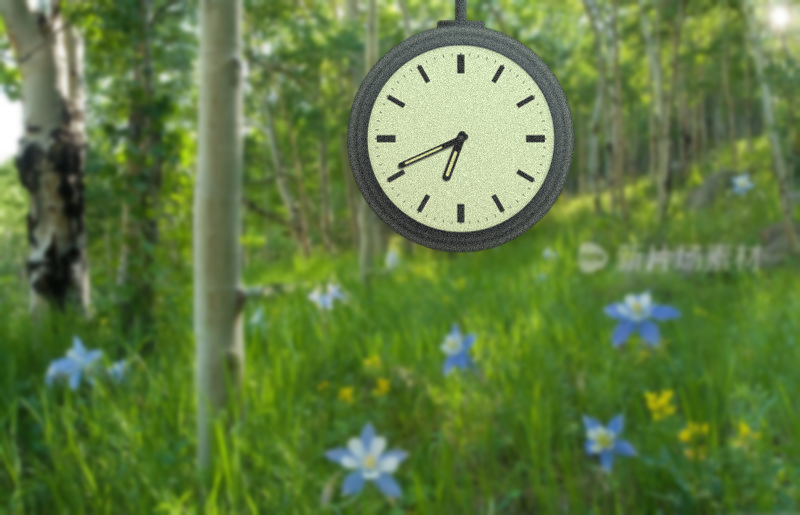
{"hour": 6, "minute": 41}
